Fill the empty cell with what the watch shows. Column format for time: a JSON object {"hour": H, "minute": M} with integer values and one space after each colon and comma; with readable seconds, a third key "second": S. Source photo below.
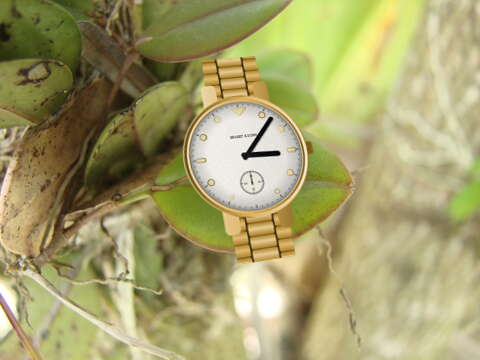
{"hour": 3, "minute": 7}
